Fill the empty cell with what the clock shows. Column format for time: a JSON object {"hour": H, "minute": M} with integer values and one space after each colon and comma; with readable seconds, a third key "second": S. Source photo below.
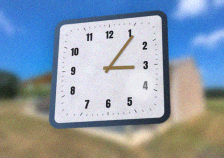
{"hour": 3, "minute": 6}
